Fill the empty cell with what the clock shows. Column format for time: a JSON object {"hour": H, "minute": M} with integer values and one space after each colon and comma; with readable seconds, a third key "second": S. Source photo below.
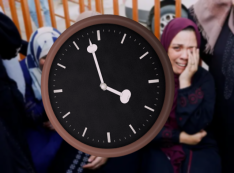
{"hour": 3, "minute": 58}
